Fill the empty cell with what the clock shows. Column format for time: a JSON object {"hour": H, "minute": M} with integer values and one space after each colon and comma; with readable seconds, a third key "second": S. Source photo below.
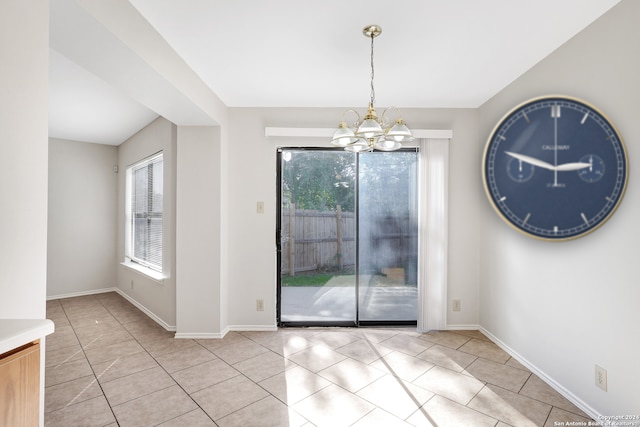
{"hour": 2, "minute": 48}
